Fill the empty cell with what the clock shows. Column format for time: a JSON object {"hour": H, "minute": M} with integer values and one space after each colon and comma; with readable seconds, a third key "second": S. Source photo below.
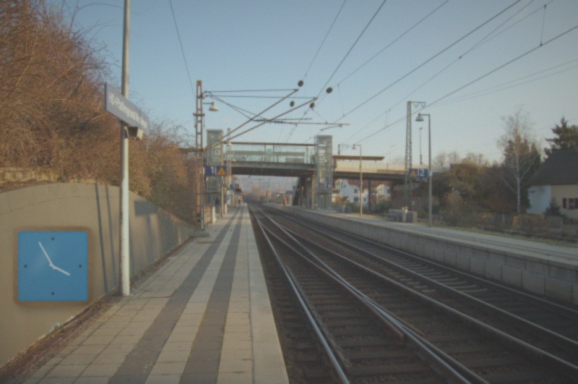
{"hour": 3, "minute": 55}
